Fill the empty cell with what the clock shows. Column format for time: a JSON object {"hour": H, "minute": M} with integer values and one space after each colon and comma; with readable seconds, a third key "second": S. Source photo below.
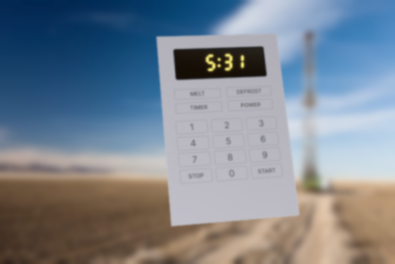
{"hour": 5, "minute": 31}
